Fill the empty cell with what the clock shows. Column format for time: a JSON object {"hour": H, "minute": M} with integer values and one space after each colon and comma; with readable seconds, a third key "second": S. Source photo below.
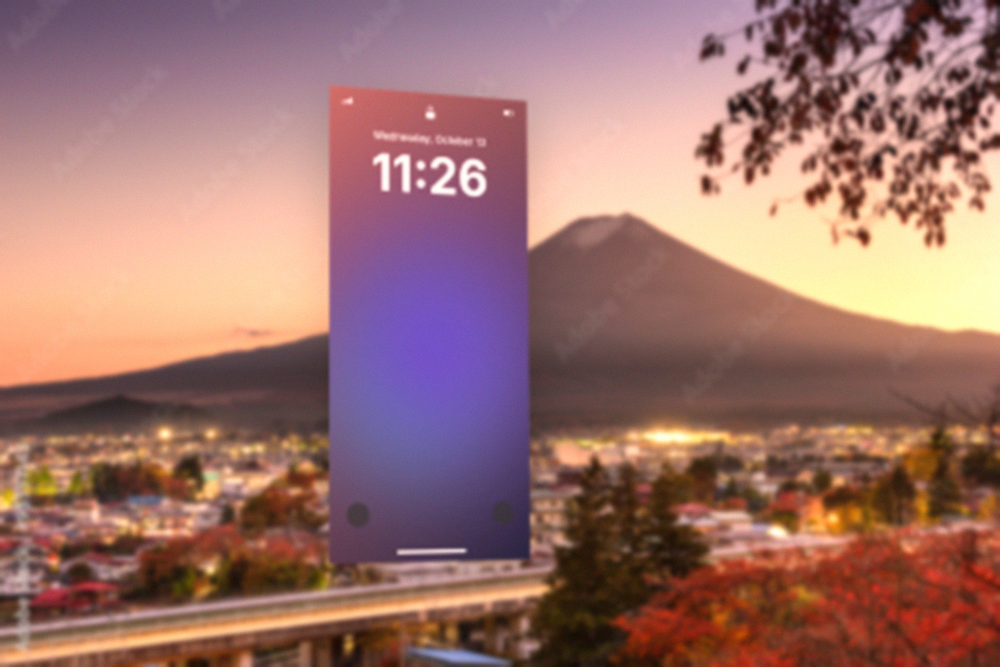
{"hour": 11, "minute": 26}
